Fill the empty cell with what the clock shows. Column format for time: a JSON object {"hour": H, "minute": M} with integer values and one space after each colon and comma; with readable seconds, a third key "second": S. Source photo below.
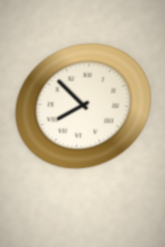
{"hour": 7, "minute": 52}
